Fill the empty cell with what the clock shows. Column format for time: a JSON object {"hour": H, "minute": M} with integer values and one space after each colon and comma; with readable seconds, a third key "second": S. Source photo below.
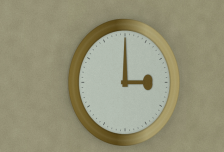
{"hour": 3, "minute": 0}
